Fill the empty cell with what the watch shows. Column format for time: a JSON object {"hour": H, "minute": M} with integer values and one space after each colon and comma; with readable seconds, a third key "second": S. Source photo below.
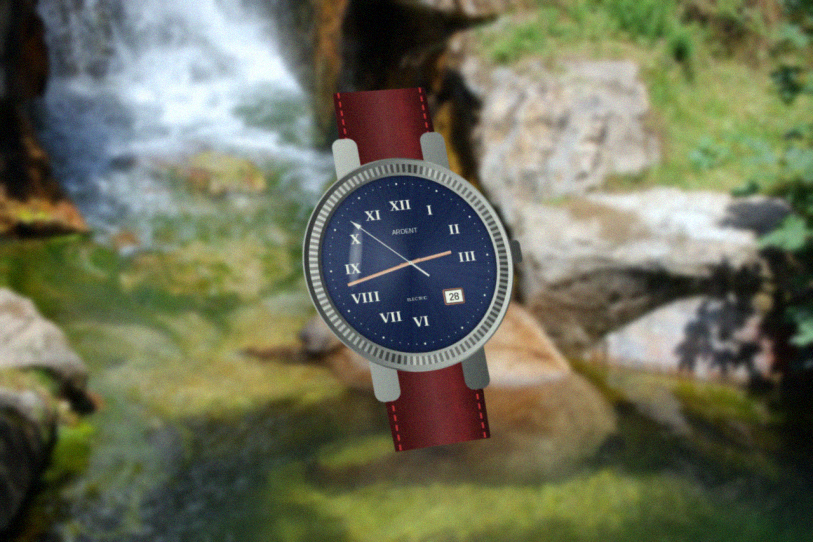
{"hour": 2, "minute": 42, "second": 52}
